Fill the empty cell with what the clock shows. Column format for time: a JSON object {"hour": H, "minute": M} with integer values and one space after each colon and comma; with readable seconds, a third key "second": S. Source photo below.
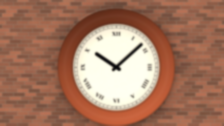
{"hour": 10, "minute": 8}
